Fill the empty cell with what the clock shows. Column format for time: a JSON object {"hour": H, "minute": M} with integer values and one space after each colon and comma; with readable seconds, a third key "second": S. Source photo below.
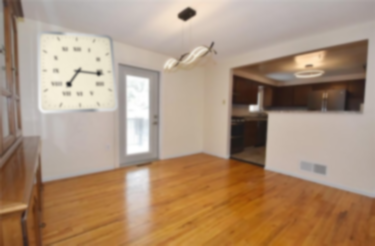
{"hour": 7, "minute": 16}
